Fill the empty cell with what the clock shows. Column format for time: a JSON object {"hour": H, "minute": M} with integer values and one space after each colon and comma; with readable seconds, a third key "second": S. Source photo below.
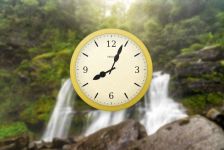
{"hour": 8, "minute": 4}
